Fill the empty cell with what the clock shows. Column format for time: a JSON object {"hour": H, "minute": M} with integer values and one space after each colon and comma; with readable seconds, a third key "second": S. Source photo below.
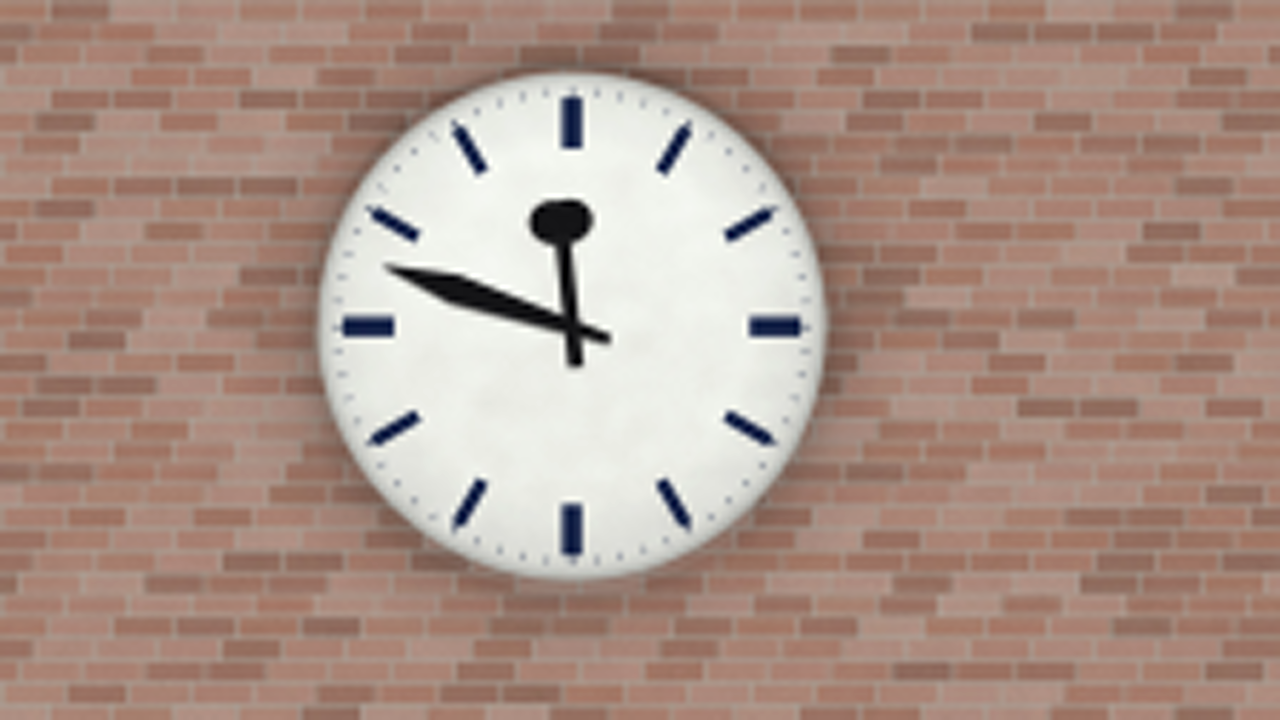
{"hour": 11, "minute": 48}
